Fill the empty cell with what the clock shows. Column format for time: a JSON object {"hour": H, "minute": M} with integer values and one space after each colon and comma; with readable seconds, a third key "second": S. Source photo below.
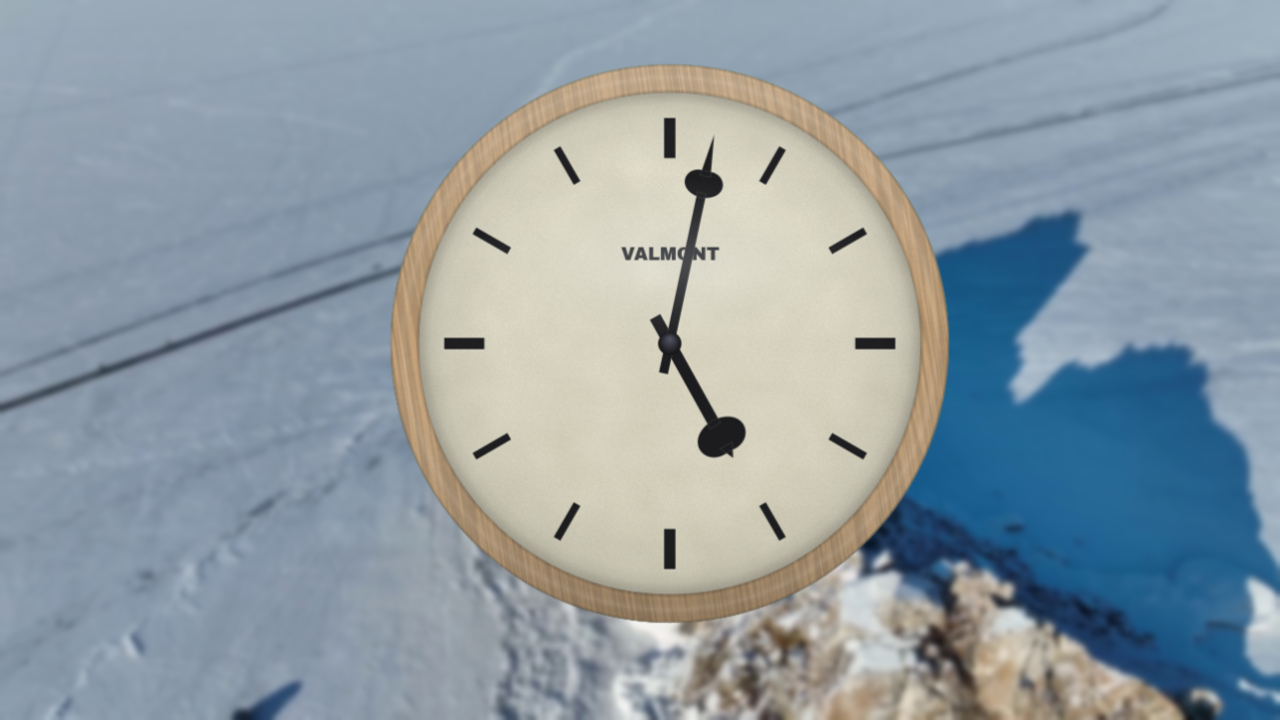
{"hour": 5, "minute": 2}
